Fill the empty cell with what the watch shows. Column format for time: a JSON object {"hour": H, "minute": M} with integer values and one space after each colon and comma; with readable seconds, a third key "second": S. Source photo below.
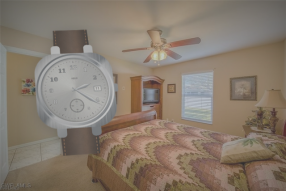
{"hour": 2, "minute": 21}
